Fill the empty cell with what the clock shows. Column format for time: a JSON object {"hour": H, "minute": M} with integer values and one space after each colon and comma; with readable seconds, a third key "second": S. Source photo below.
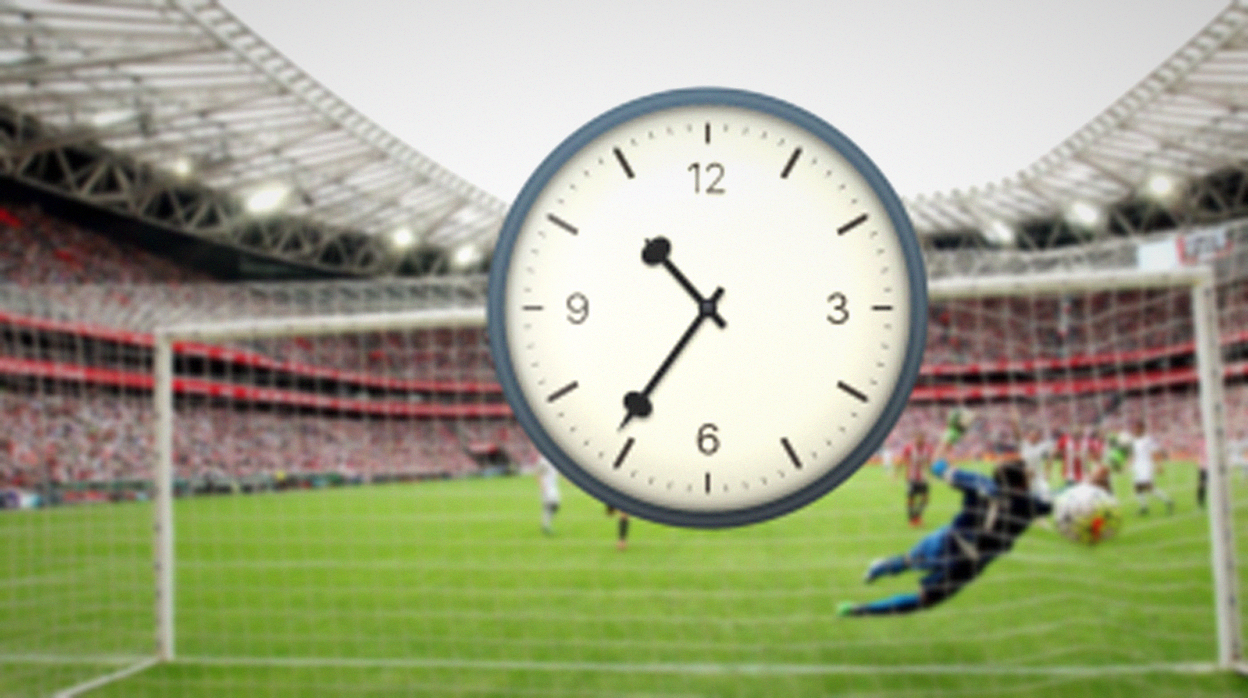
{"hour": 10, "minute": 36}
